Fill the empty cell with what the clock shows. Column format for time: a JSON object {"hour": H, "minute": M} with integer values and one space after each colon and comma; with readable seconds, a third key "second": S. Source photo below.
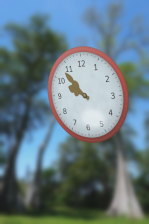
{"hour": 9, "minute": 53}
